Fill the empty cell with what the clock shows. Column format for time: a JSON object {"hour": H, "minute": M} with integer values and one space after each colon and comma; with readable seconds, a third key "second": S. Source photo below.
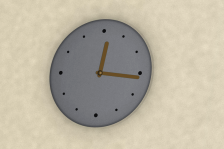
{"hour": 12, "minute": 16}
